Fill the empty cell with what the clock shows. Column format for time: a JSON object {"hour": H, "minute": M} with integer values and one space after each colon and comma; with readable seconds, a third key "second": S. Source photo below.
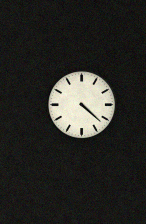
{"hour": 4, "minute": 22}
